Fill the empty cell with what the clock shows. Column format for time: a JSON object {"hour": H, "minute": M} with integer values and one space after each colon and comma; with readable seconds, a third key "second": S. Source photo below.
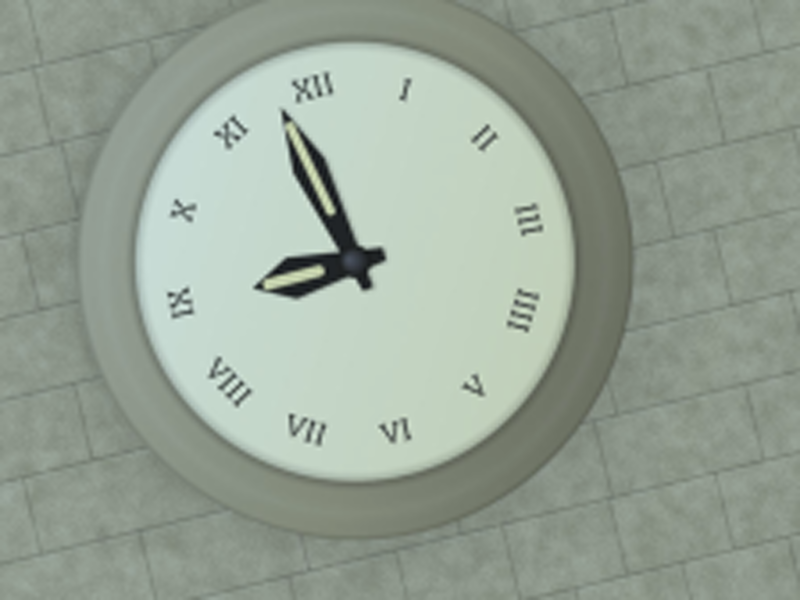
{"hour": 8, "minute": 58}
